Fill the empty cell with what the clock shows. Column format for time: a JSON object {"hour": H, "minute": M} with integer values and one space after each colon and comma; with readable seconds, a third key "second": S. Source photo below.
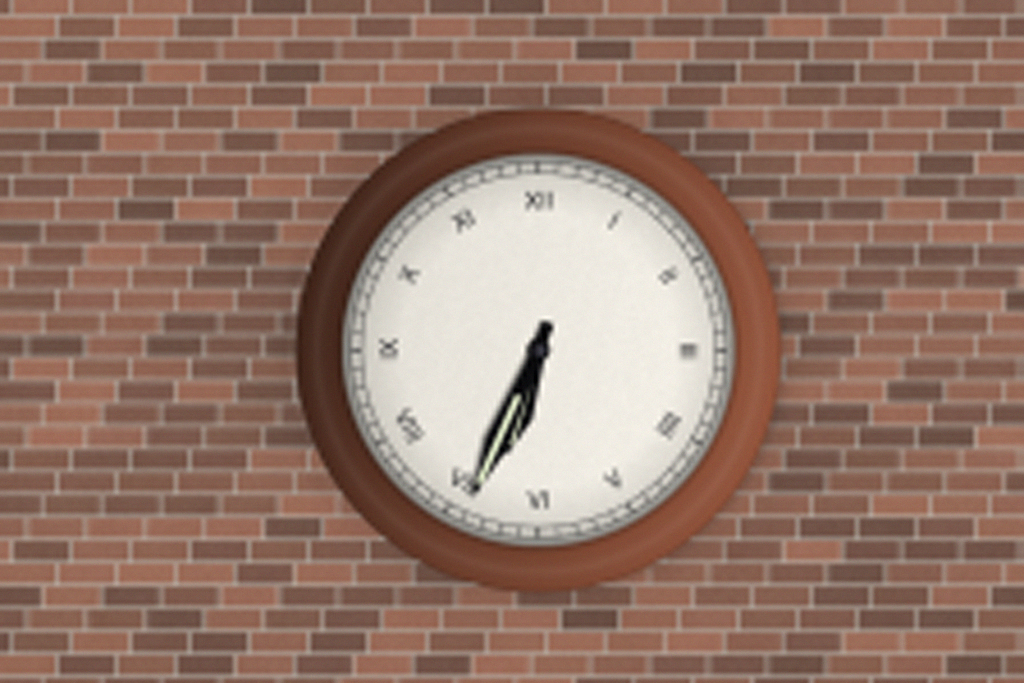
{"hour": 6, "minute": 34}
